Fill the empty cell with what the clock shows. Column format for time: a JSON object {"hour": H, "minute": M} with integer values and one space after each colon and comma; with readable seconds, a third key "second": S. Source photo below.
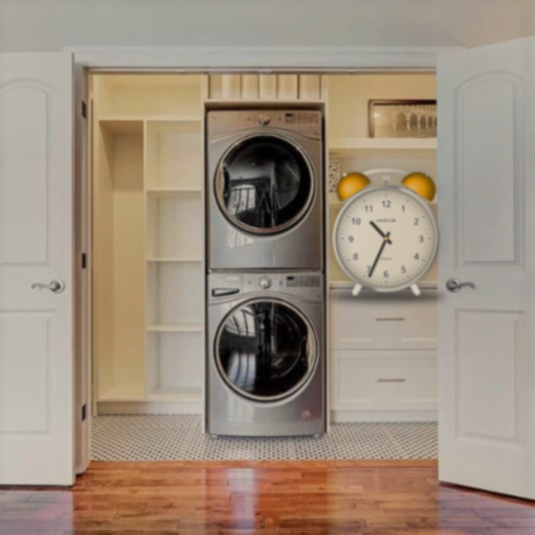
{"hour": 10, "minute": 34}
